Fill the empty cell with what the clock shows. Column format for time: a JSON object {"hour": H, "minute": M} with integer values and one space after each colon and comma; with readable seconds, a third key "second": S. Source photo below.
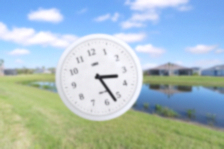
{"hour": 3, "minute": 27}
